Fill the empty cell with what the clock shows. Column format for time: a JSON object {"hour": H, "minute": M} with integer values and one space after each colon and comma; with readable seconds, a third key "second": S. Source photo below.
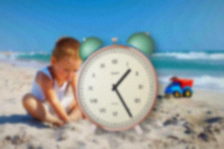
{"hour": 1, "minute": 25}
